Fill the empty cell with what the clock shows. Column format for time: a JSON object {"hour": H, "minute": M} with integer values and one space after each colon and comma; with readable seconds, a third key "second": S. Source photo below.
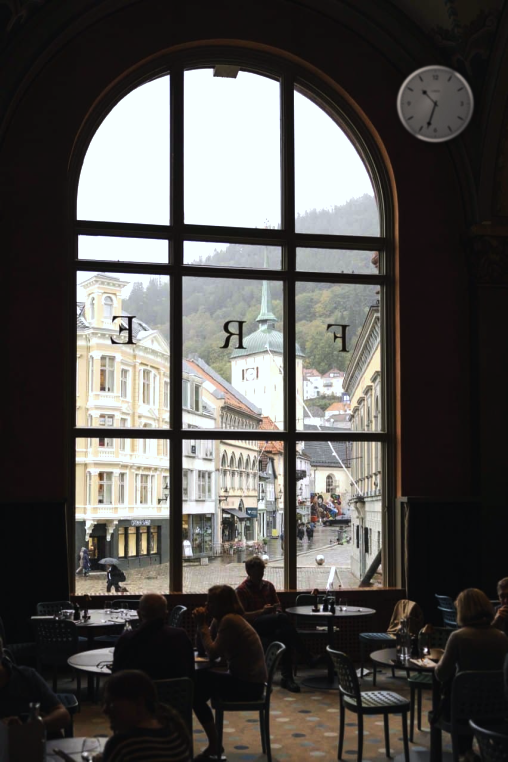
{"hour": 10, "minute": 33}
